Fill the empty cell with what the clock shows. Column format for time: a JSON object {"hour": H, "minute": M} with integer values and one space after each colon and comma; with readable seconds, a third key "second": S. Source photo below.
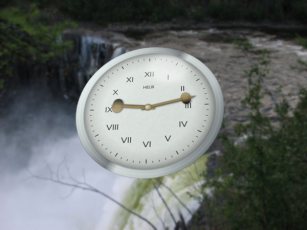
{"hour": 9, "minute": 13}
